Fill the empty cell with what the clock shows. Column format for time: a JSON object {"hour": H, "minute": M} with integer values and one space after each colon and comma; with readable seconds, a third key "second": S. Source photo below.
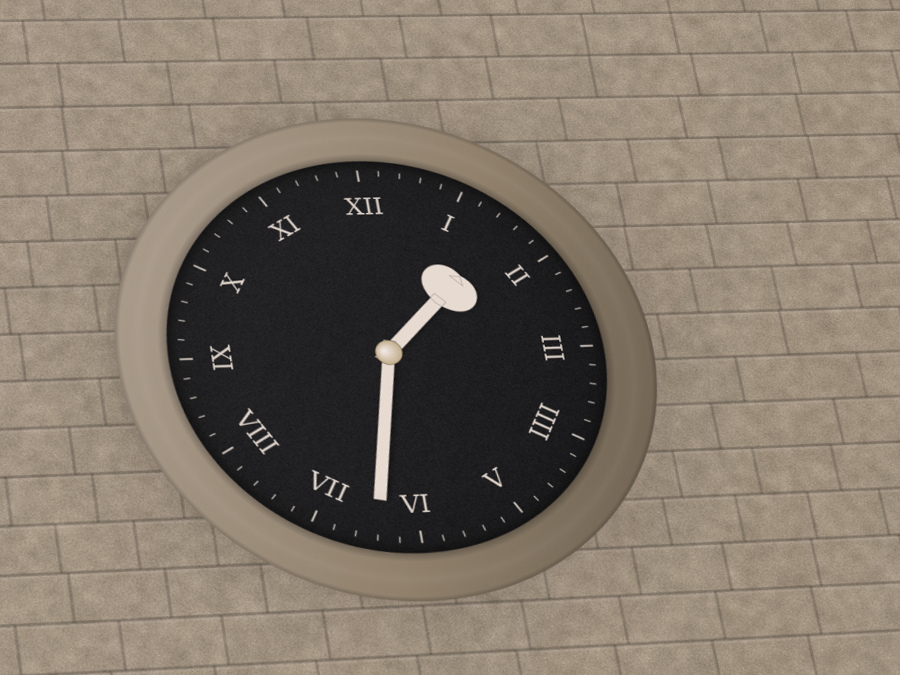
{"hour": 1, "minute": 32}
